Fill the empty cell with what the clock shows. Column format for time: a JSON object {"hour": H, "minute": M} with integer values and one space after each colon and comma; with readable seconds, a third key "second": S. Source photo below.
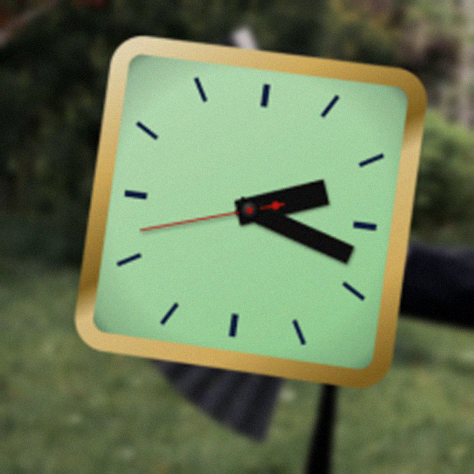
{"hour": 2, "minute": 17, "second": 42}
